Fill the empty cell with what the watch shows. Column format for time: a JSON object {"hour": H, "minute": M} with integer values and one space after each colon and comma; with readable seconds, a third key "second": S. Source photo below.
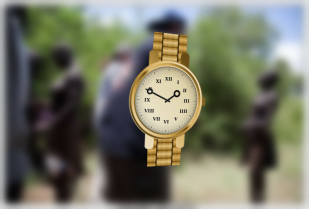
{"hour": 1, "minute": 49}
